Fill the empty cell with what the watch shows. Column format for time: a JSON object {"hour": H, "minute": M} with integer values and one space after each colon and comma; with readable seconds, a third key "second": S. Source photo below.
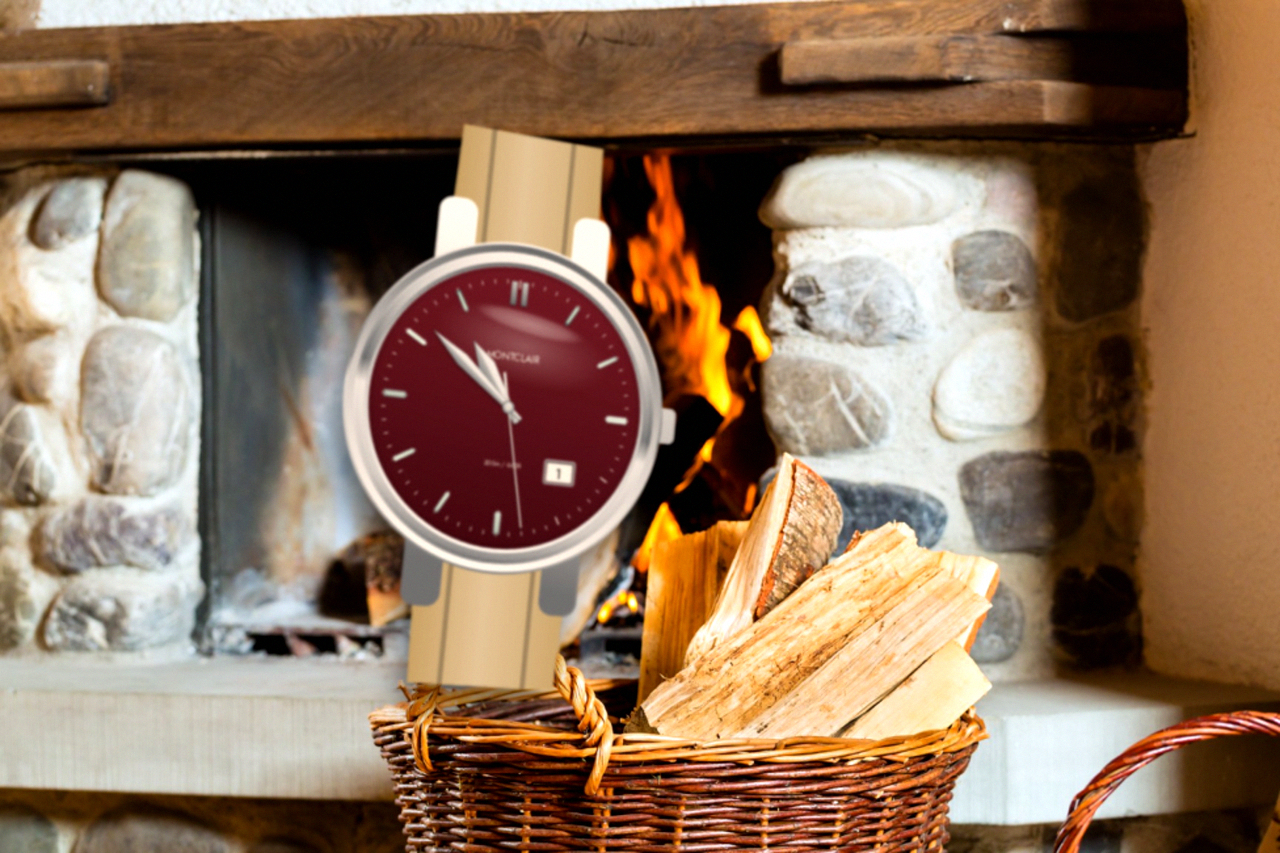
{"hour": 10, "minute": 51, "second": 28}
